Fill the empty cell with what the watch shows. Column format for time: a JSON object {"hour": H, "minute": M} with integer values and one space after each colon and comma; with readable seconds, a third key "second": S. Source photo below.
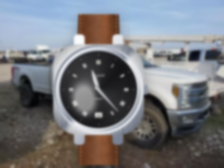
{"hour": 11, "minute": 23}
